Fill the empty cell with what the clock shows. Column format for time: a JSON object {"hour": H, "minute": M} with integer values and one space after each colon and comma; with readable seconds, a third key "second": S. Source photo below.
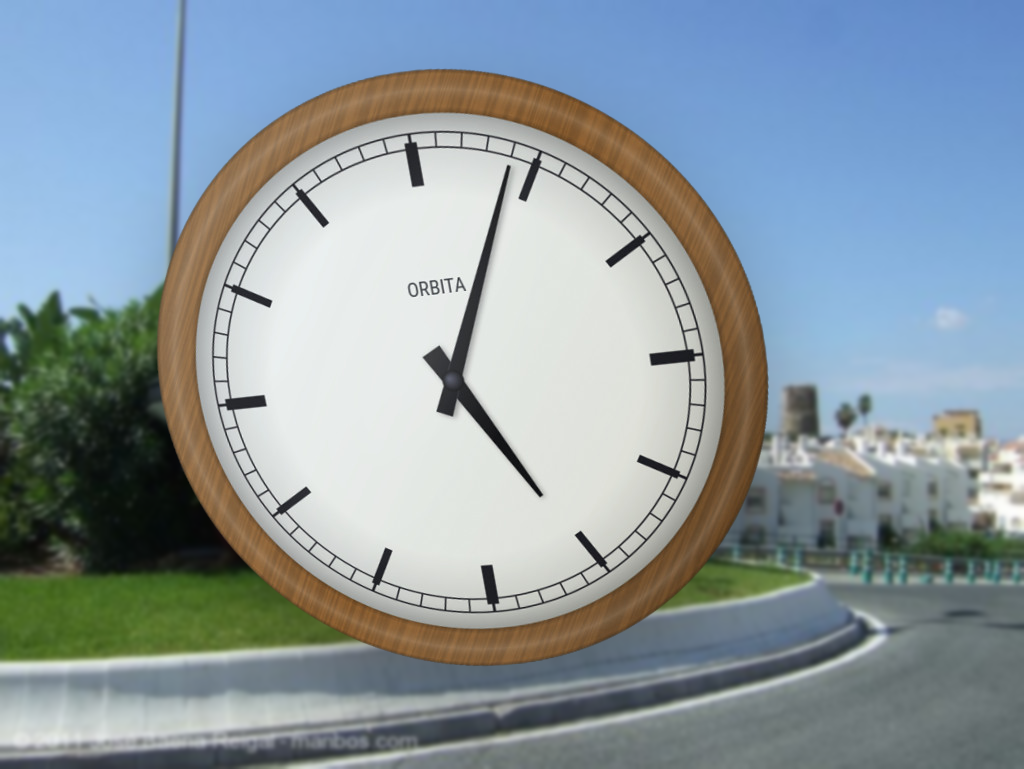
{"hour": 5, "minute": 4}
